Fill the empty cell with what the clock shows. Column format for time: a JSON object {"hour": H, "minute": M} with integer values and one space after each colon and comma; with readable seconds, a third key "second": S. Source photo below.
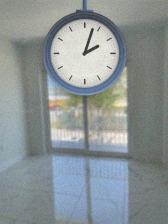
{"hour": 2, "minute": 3}
